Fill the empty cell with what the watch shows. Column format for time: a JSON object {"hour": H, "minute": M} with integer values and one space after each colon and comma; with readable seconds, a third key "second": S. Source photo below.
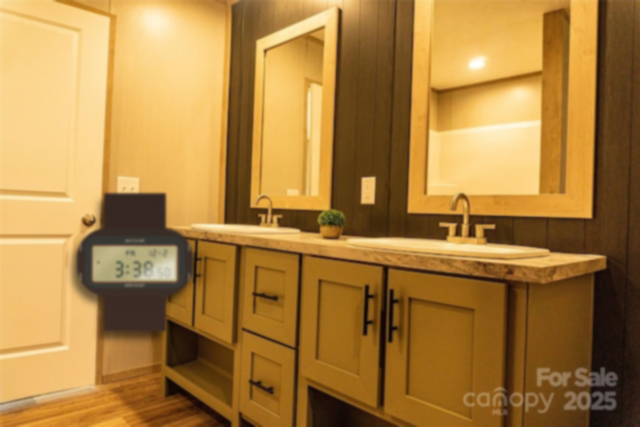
{"hour": 3, "minute": 38}
